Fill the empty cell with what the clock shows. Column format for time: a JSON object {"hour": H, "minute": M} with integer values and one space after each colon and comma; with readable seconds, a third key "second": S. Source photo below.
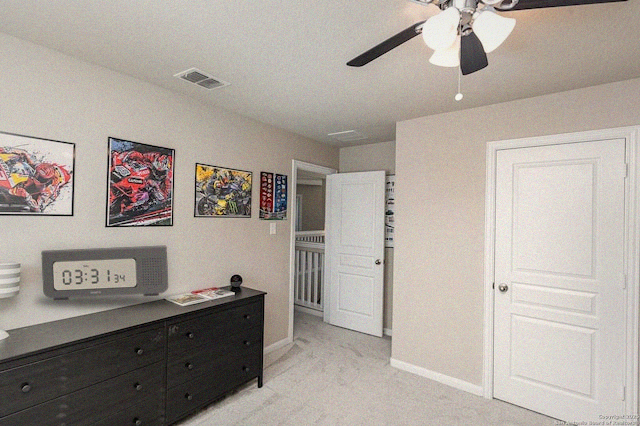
{"hour": 3, "minute": 31, "second": 34}
